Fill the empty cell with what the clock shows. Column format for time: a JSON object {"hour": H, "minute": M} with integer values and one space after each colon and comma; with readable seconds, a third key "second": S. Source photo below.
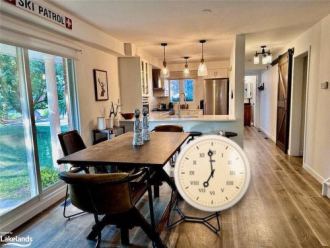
{"hour": 6, "minute": 59}
